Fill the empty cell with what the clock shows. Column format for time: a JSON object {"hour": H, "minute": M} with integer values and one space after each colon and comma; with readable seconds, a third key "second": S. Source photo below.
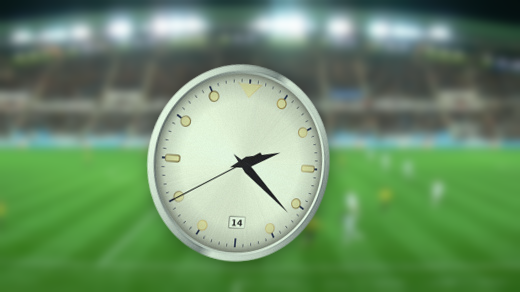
{"hour": 2, "minute": 21, "second": 40}
